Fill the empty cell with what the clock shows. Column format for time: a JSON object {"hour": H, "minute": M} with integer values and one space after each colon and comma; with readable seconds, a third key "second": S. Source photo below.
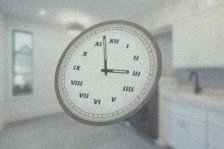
{"hour": 2, "minute": 57}
